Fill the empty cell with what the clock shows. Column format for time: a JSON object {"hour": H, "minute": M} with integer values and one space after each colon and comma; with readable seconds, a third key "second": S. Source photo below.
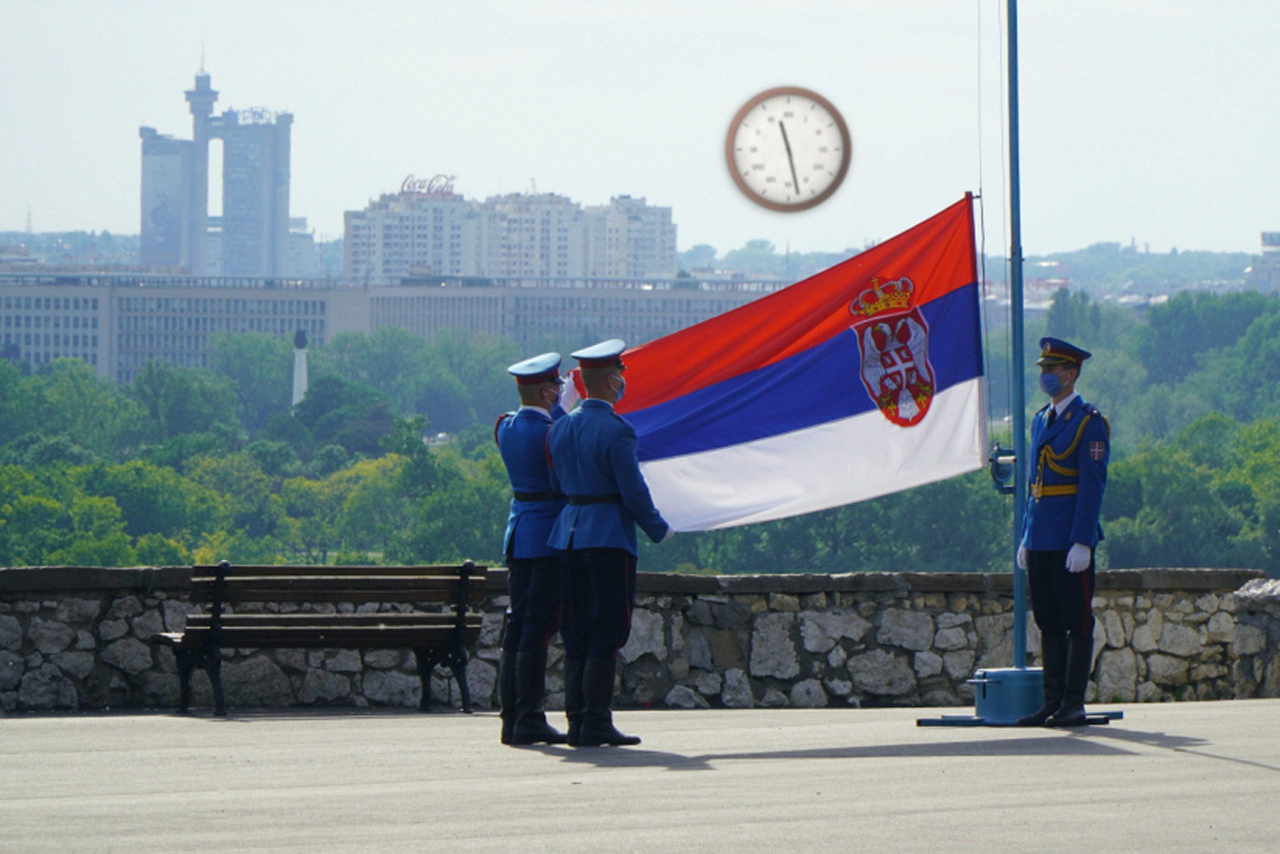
{"hour": 11, "minute": 28}
